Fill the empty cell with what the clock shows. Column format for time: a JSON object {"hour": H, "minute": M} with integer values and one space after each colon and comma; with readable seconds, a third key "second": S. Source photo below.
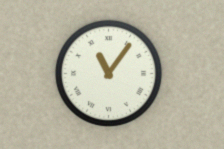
{"hour": 11, "minute": 6}
